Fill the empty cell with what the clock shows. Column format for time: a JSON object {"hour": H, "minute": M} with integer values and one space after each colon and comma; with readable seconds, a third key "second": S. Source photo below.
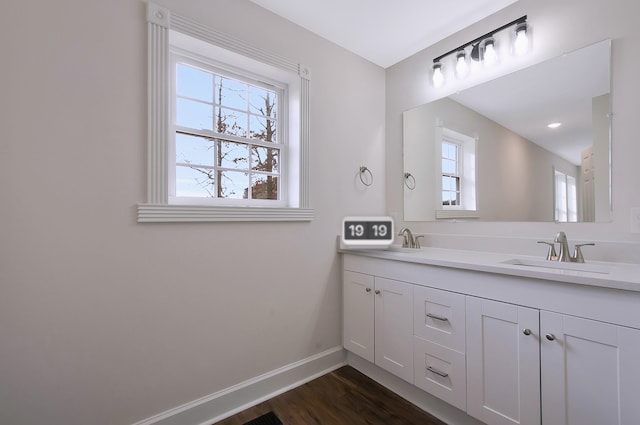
{"hour": 19, "minute": 19}
